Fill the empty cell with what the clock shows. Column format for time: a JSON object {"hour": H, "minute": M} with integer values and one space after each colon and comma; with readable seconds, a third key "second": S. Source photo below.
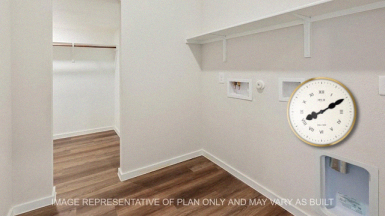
{"hour": 8, "minute": 10}
